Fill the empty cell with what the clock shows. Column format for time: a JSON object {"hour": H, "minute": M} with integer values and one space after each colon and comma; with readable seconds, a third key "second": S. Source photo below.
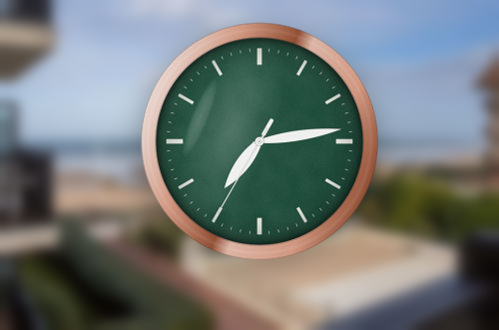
{"hour": 7, "minute": 13, "second": 35}
